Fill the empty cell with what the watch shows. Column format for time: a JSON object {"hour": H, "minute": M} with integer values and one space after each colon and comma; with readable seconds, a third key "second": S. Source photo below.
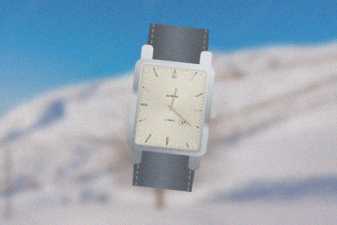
{"hour": 12, "minute": 21}
